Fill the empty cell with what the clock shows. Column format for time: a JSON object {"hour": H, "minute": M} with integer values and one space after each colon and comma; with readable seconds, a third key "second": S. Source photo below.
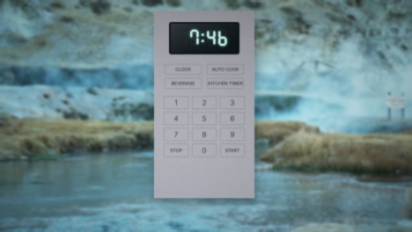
{"hour": 7, "minute": 46}
